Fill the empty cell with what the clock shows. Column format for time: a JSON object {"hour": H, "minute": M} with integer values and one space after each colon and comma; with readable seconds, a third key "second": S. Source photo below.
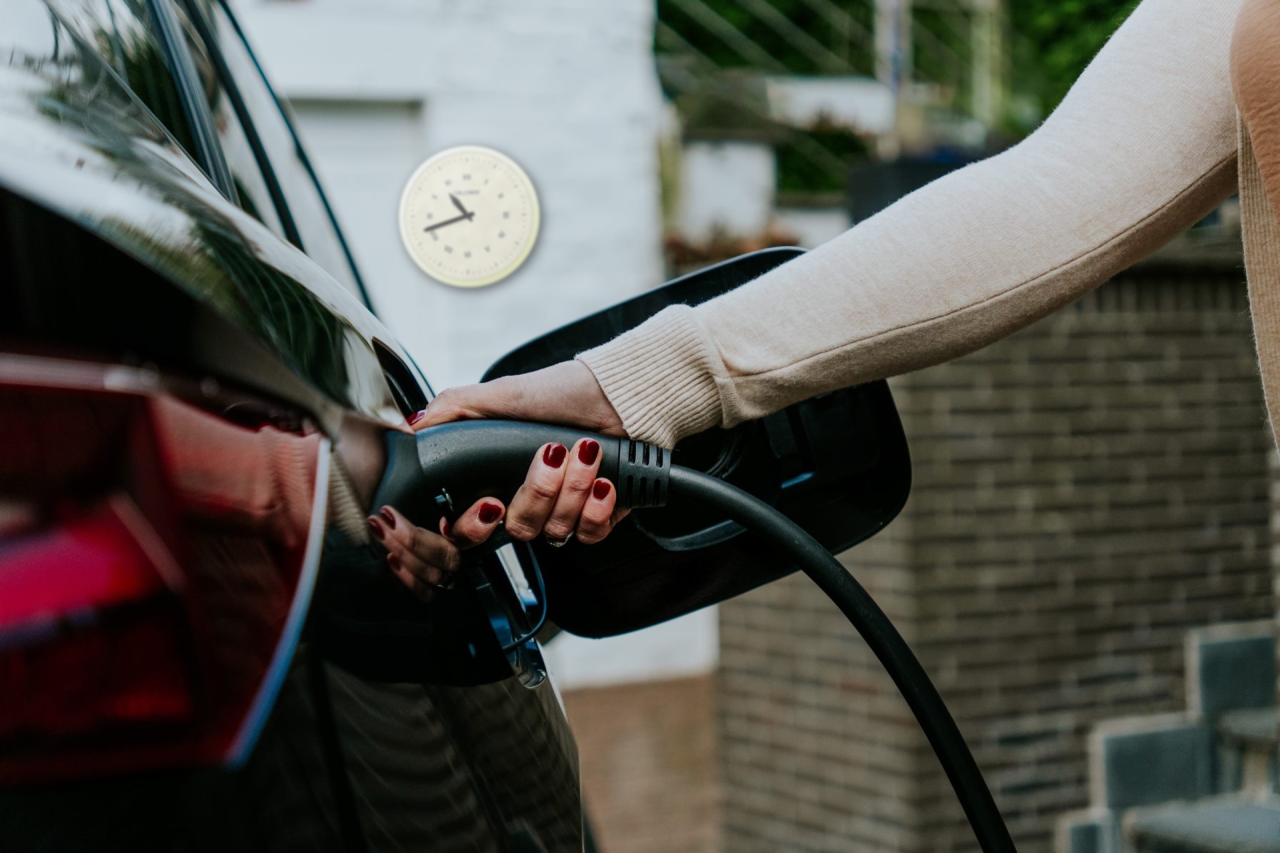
{"hour": 10, "minute": 42}
